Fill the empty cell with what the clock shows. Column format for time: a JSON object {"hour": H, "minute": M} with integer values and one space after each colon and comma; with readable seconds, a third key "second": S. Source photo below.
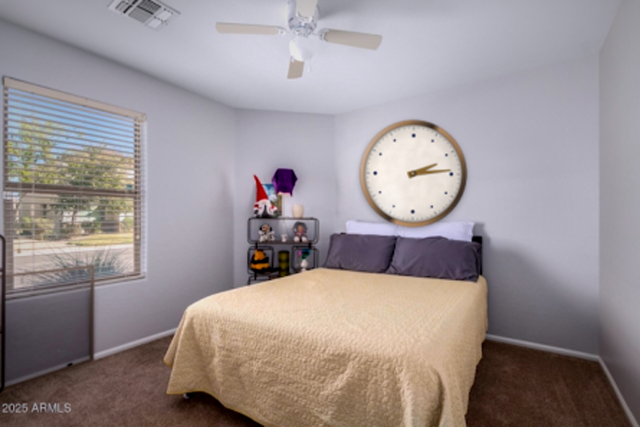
{"hour": 2, "minute": 14}
